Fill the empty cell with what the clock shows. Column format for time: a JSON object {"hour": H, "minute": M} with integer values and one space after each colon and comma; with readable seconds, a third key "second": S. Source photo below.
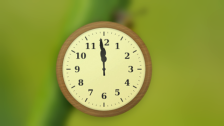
{"hour": 11, "minute": 59}
